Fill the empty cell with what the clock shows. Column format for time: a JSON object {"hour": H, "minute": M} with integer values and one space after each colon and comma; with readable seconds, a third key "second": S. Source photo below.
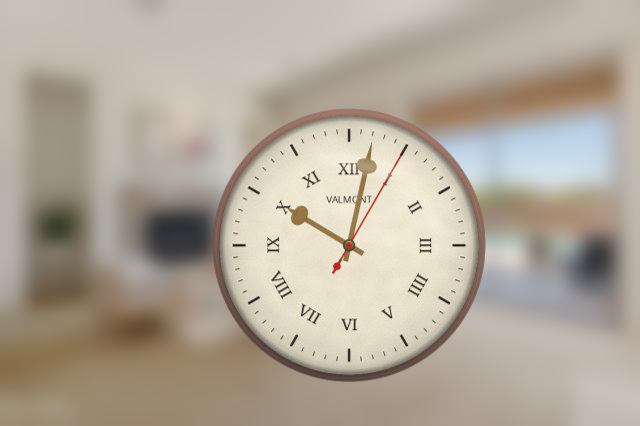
{"hour": 10, "minute": 2, "second": 5}
